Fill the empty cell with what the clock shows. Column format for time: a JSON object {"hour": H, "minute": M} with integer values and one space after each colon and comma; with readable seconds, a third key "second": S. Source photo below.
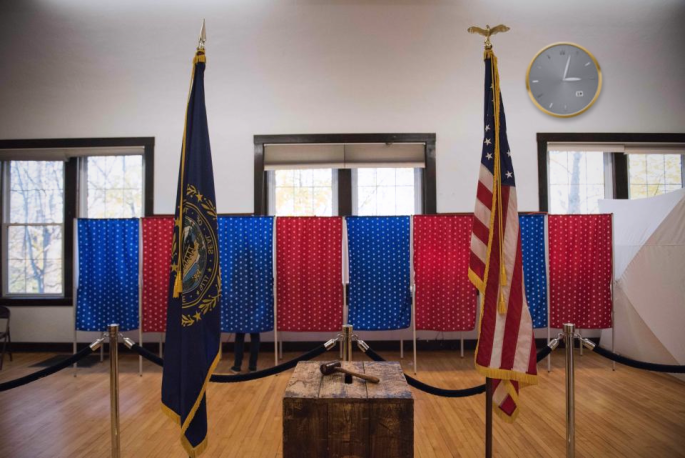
{"hour": 3, "minute": 3}
